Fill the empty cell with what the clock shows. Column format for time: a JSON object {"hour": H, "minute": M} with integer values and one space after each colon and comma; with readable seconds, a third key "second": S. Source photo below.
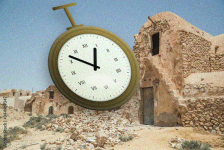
{"hour": 12, "minute": 52}
